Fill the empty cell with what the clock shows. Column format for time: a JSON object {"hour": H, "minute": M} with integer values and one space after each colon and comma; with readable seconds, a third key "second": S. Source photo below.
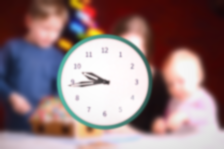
{"hour": 9, "minute": 44}
